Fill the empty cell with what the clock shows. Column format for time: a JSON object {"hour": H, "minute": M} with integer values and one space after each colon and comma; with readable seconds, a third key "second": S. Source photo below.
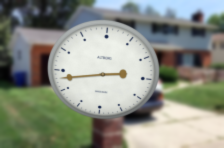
{"hour": 2, "minute": 43}
